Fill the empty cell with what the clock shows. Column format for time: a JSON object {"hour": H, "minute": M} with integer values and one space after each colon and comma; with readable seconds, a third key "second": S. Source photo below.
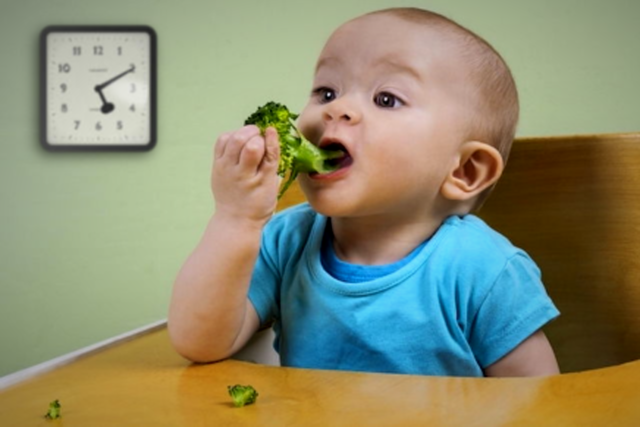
{"hour": 5, "minute": 10}
